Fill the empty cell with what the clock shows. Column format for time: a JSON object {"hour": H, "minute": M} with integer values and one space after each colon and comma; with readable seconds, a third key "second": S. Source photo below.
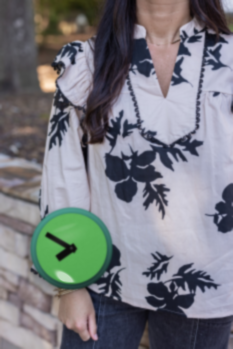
{"hour": 7, "minute": 50}
